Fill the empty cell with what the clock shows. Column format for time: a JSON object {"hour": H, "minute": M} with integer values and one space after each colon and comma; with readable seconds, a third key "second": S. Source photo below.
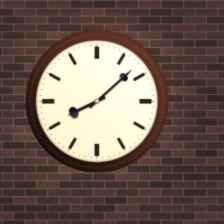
{"hour": 8, "minute": 8}
